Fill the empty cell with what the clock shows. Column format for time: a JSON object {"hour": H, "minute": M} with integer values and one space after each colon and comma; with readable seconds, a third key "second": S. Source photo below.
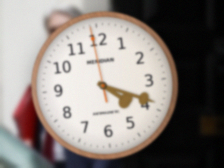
{"hour": 4, "minute": 18, "second": 59}
